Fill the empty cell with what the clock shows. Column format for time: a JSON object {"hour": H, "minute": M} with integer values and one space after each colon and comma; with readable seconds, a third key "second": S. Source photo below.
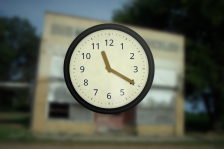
{"hour": 11, "minute": 20}
